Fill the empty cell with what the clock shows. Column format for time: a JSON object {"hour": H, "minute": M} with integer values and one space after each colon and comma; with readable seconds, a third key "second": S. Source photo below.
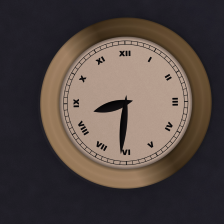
{"hour": 8, "minute": 31}
